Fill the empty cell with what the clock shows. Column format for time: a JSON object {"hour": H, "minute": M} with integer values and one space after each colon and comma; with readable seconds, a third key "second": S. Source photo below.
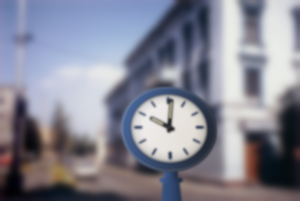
{"hour": 10, "minute": 1}
